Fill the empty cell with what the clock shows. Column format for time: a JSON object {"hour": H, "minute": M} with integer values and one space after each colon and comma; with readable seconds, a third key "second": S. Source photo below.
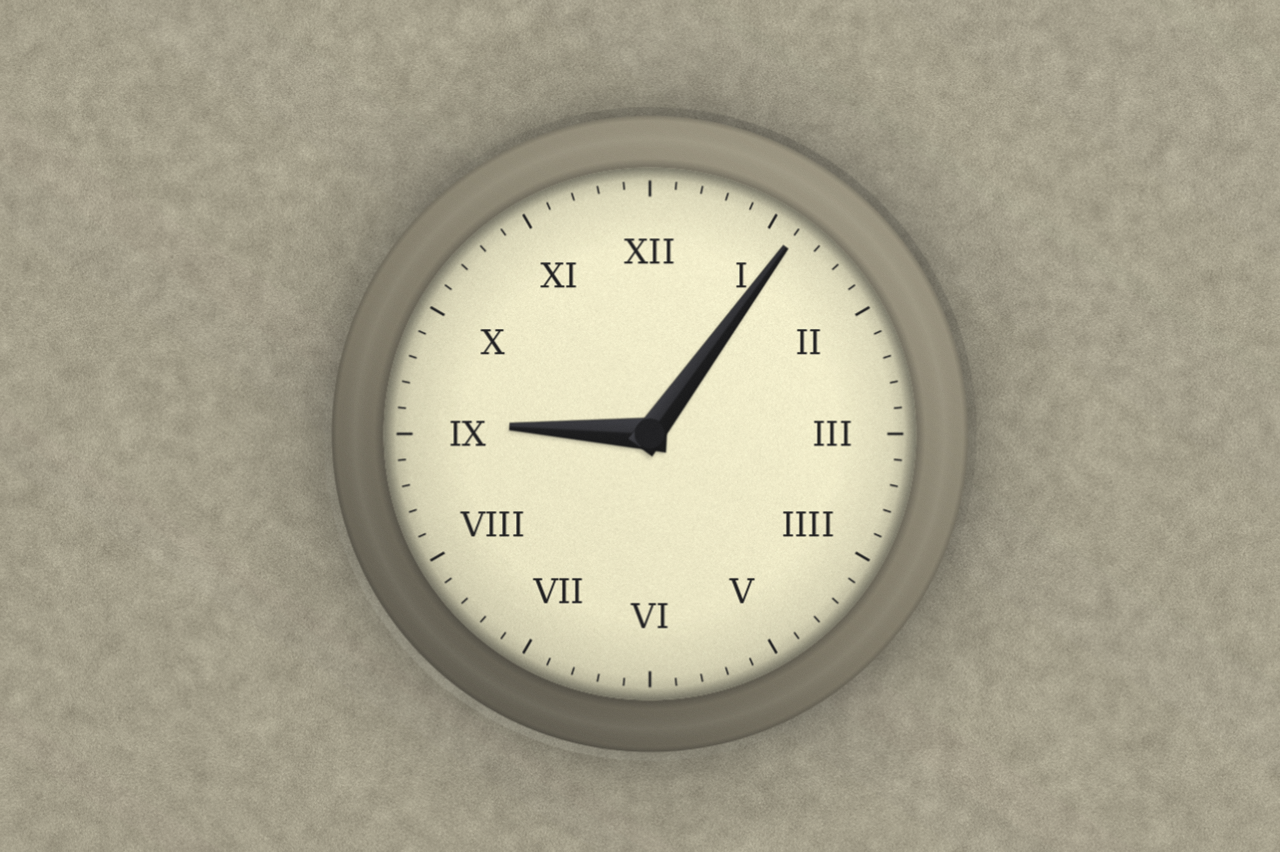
{"hour": 9, "minute": 6}
